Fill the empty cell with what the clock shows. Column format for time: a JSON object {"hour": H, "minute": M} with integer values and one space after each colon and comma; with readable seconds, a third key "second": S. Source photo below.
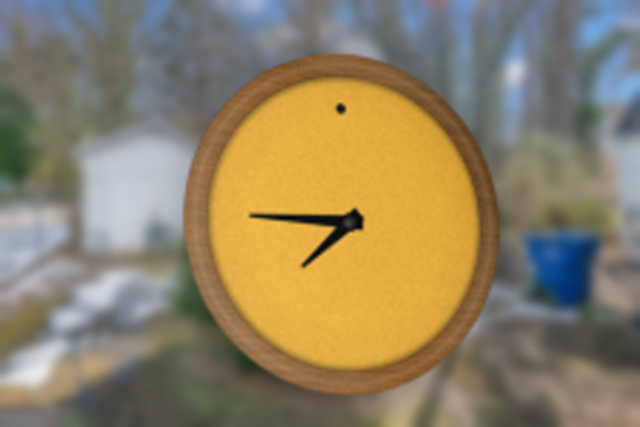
{"hour": 7, "minute": 46}
